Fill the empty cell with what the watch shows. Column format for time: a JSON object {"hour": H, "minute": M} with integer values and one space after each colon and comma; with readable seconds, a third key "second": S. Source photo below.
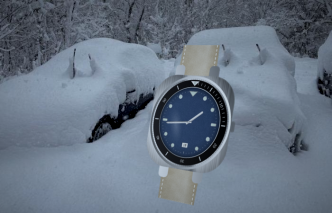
{"hour": 1, "minute": 44}
